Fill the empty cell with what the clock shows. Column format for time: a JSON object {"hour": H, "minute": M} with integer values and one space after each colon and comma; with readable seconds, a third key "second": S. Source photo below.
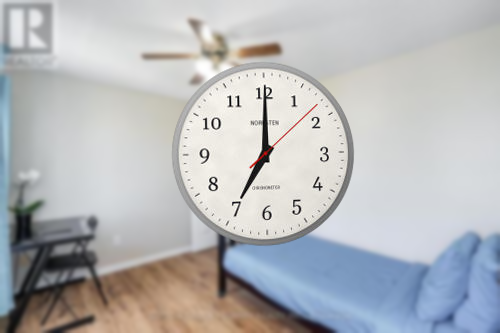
{"hour": 7, "minute": 0, "second": 8}
